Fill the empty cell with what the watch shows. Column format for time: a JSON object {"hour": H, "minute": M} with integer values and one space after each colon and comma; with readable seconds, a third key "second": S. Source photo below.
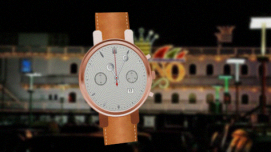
{"hour": 11, "minute": 5}
